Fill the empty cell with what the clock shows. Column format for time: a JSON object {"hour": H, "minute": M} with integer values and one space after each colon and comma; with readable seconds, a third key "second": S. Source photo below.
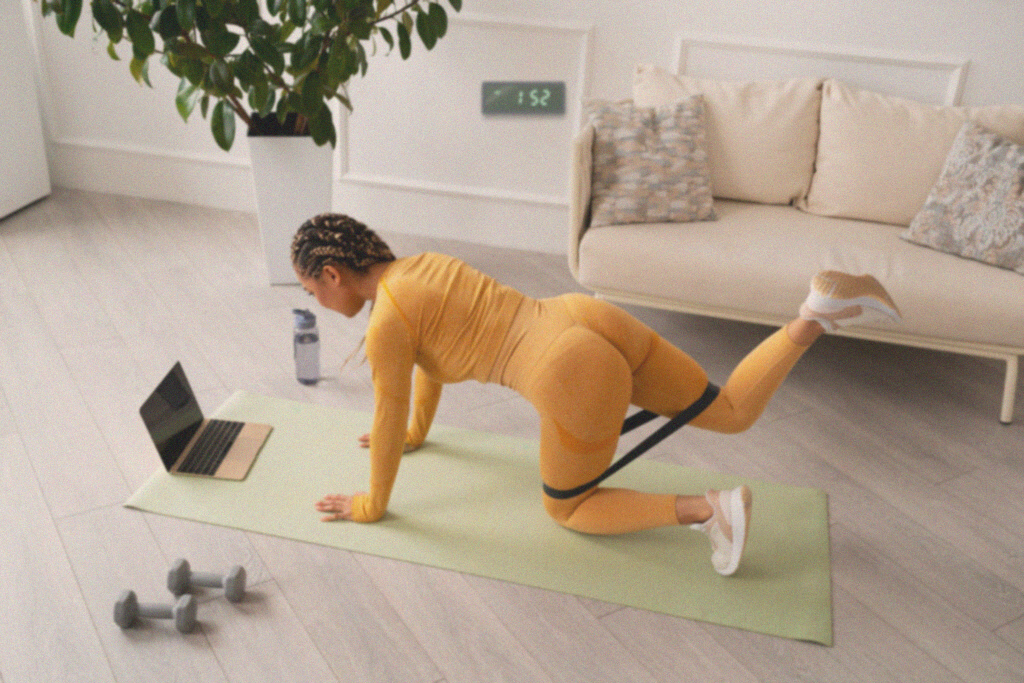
{"hour": 1, "minute": 52}
